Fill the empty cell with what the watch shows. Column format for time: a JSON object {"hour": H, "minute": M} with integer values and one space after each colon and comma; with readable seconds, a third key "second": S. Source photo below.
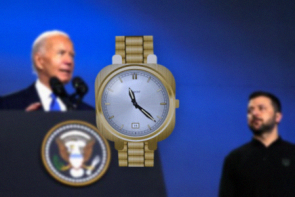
{"hour": 11, "minute": 22}
